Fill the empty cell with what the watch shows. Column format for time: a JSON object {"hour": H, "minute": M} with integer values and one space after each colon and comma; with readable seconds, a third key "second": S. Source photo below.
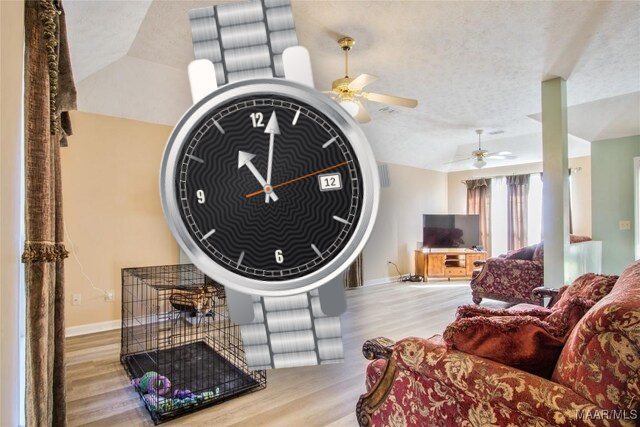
{"hour": 11, "minute": 2, "second": 13}
